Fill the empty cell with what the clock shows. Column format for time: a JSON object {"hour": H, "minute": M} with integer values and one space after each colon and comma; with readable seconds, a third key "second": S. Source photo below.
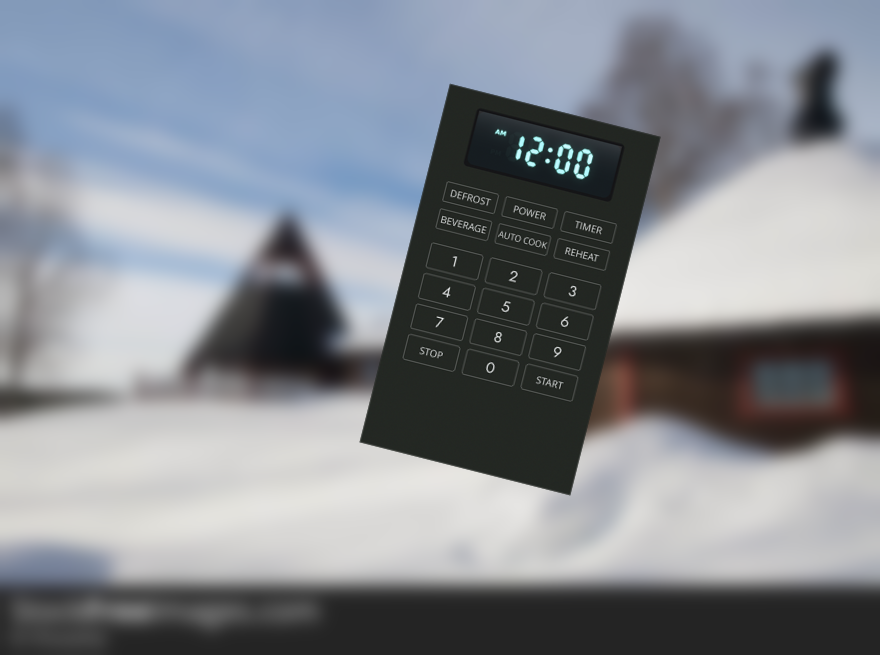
{"hour": 12, "minute": 0}
